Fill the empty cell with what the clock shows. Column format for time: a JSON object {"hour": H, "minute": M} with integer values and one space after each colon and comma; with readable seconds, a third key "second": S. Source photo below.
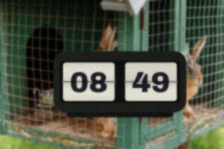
{"hour": 8, "minute": 49}
